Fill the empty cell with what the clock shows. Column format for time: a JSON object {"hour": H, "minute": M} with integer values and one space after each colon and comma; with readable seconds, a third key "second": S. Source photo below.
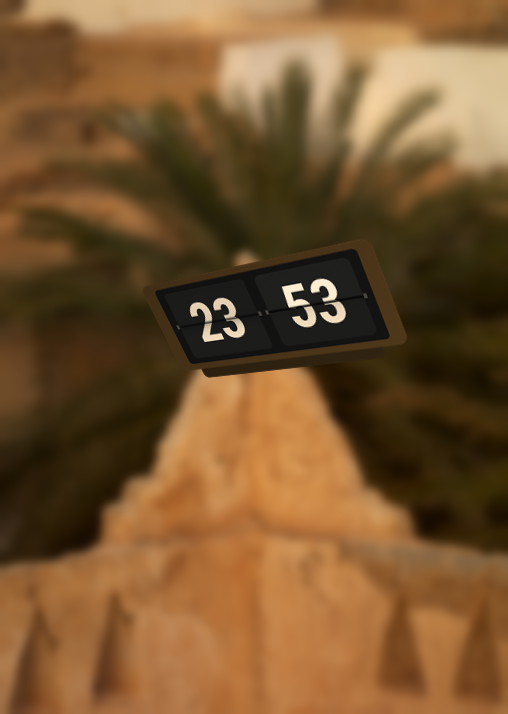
{"hour": 23, "minute": 53}
